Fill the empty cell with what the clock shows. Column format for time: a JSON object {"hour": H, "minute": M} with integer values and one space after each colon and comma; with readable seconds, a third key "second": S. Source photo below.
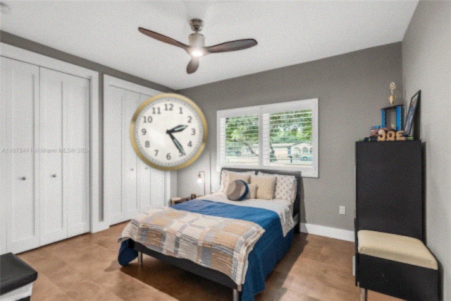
{"hour": 2, "minute": 24}
